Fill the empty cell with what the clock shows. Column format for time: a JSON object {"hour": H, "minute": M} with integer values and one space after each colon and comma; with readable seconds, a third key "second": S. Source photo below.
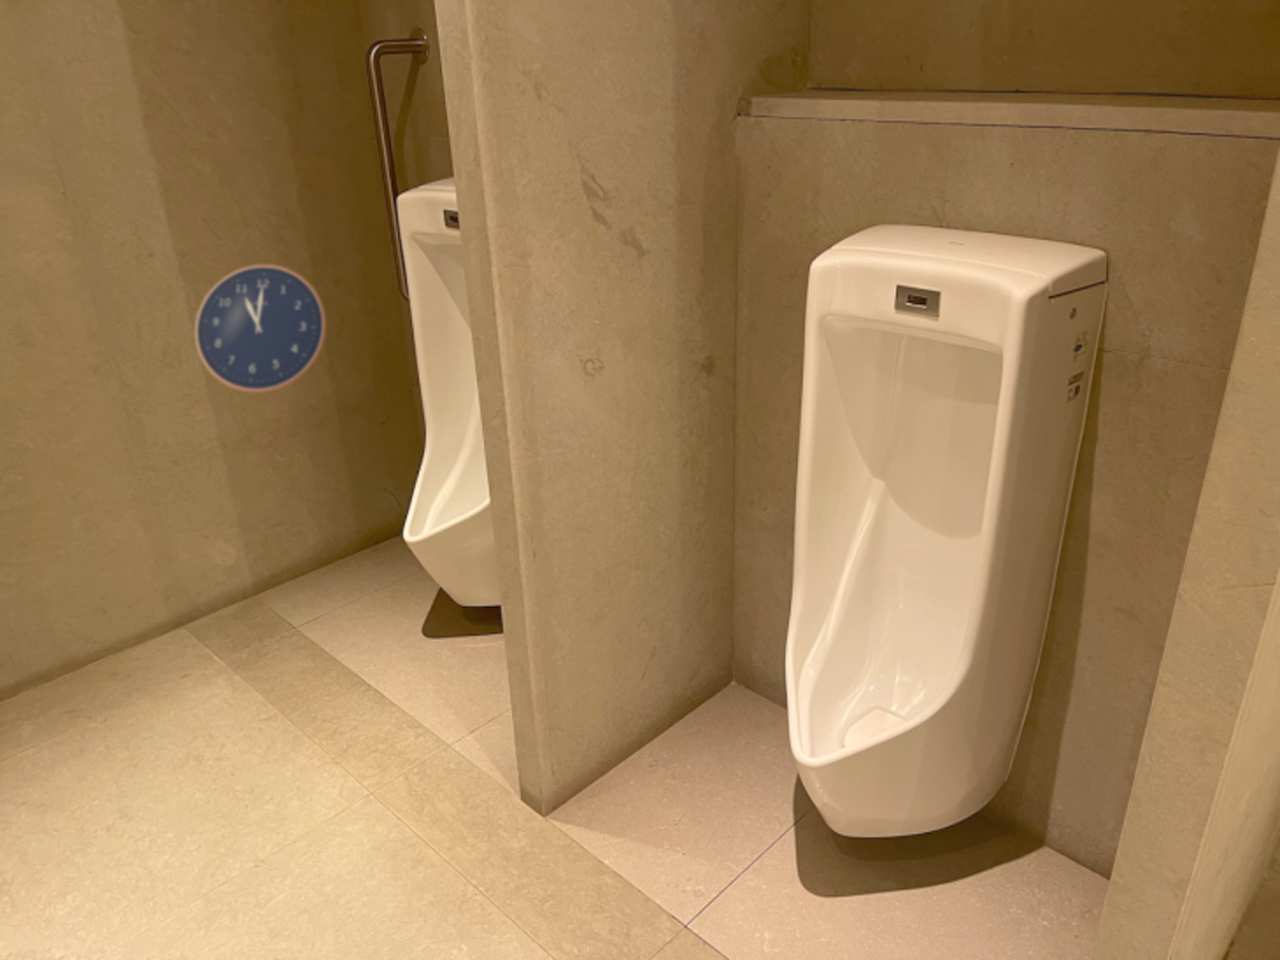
{"hour": 11, "minute": 0}
